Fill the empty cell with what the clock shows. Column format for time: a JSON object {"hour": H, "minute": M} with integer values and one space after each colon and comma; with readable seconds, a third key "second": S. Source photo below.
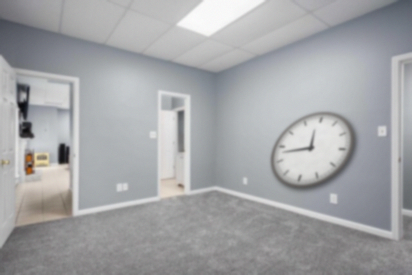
{"hour": 11, "minute": 43}
